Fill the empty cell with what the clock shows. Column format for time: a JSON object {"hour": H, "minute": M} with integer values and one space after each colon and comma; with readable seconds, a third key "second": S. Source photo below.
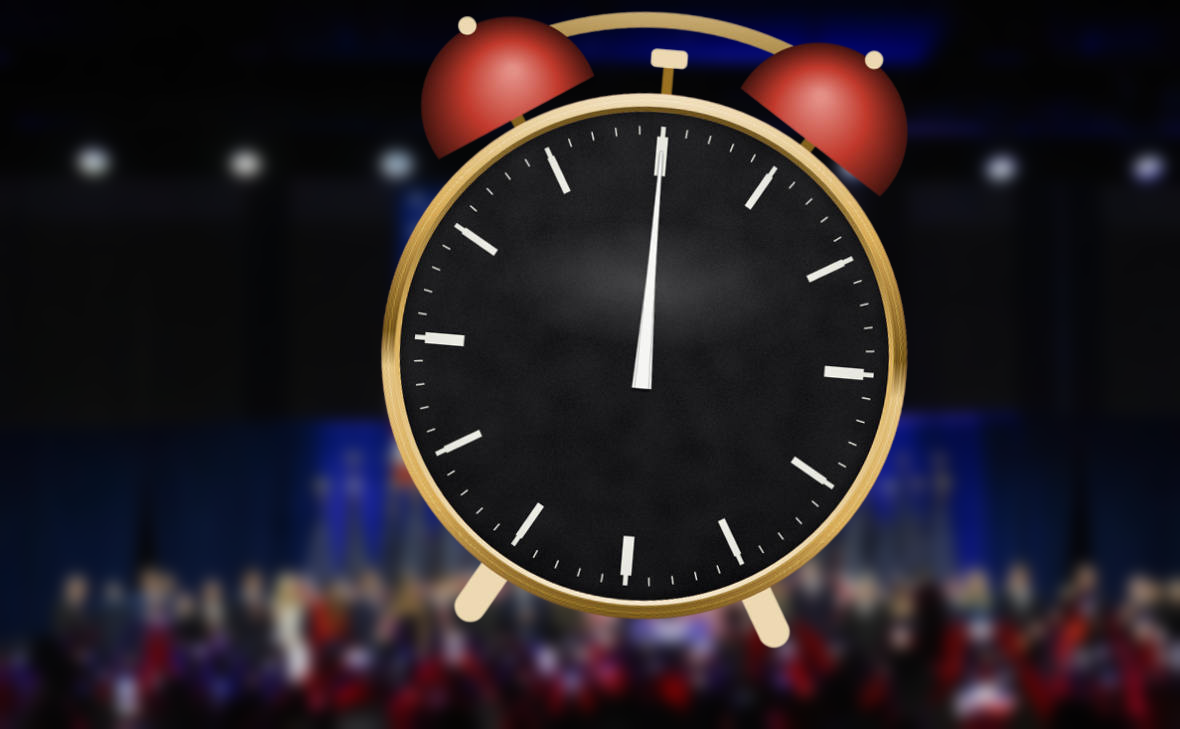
{"hour": 12, "minute": 0}
